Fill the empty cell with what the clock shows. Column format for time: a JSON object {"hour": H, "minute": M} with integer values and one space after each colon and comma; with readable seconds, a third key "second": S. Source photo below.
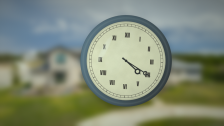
{"hour": 4, "minute": 20}
